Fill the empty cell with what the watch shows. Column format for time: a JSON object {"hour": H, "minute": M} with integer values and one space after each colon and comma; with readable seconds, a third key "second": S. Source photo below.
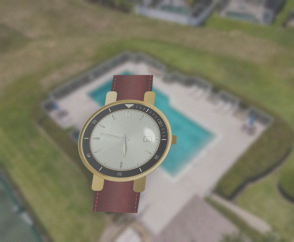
{"hour": 5, "minute": 47}
